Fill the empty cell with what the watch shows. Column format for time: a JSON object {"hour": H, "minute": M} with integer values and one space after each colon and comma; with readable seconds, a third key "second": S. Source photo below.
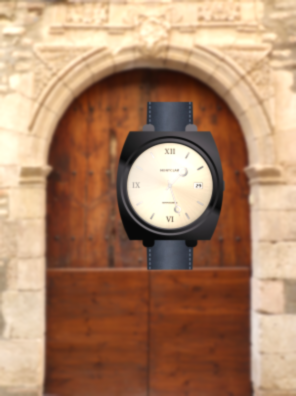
{"hour": 1, "minute": 27}
